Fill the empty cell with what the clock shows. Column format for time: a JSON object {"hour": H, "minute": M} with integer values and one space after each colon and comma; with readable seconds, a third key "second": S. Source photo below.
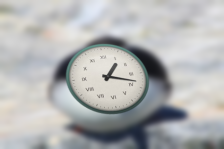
{"hour": 1, "minute": 18}
